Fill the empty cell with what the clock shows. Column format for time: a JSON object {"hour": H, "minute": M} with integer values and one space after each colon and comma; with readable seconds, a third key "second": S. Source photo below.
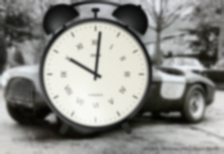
{"hour": 10, "minute": 1}
